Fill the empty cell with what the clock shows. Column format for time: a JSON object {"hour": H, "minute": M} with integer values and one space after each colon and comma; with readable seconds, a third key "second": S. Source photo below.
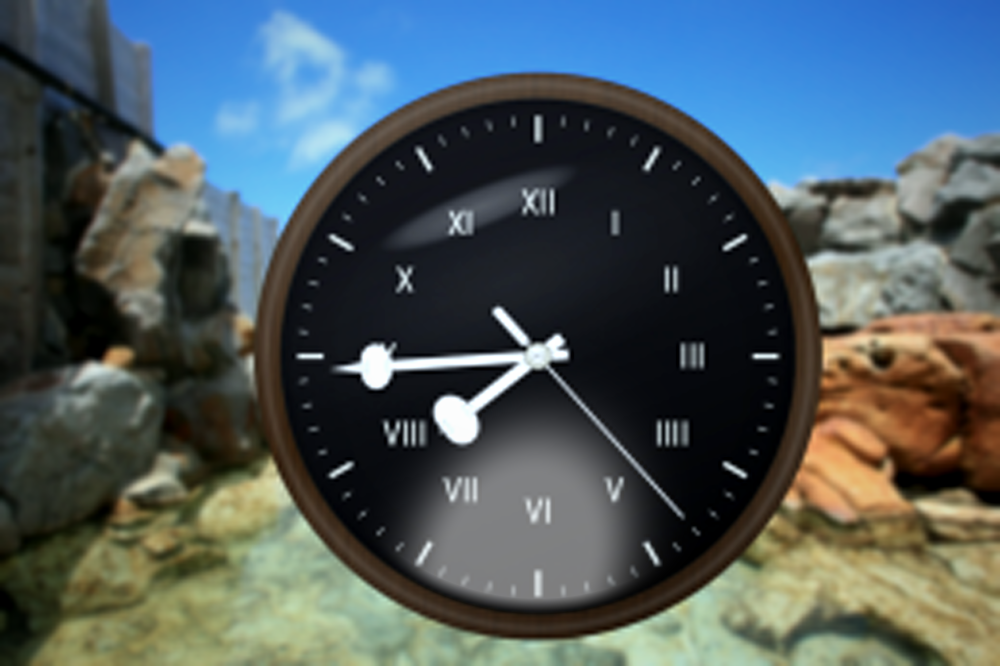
{"hour": 7, "minute": 44, "second": 23}
